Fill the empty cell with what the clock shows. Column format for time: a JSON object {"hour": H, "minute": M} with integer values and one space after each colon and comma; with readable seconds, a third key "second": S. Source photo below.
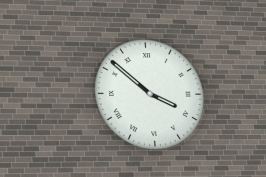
{"hour": 3, "minute": 52}
